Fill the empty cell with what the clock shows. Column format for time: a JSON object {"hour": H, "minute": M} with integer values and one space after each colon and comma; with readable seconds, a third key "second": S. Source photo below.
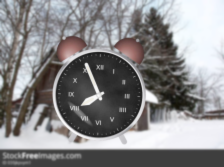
{"hour": 7, "minute": 56}
